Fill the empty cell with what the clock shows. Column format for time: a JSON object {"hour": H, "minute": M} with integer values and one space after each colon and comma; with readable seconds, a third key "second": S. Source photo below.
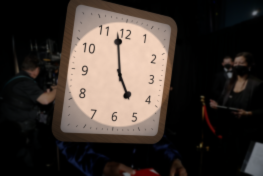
{"hour": 4, "minute": 58}
